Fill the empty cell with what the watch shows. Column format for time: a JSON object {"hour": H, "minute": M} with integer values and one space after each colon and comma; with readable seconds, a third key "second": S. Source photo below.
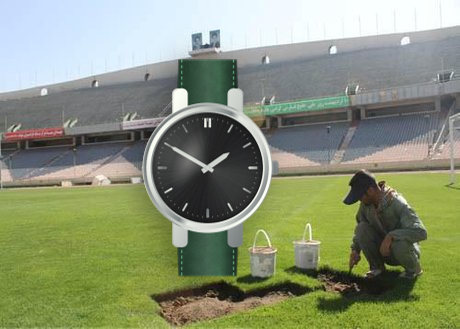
{"hour": 1, "minute": 50}
